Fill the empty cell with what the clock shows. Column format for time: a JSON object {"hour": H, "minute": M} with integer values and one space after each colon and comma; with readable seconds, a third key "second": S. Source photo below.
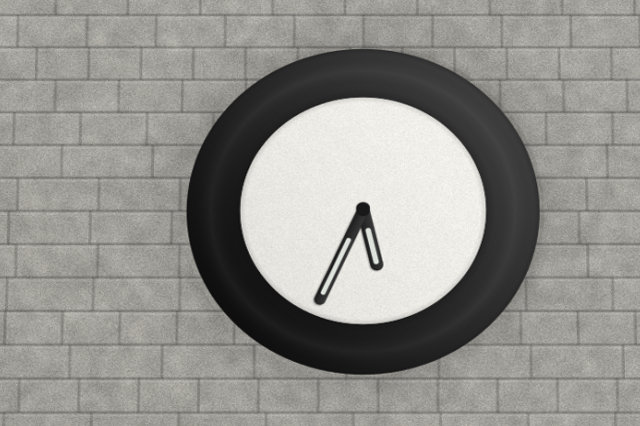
{"hour": 5, "minute": 34}
